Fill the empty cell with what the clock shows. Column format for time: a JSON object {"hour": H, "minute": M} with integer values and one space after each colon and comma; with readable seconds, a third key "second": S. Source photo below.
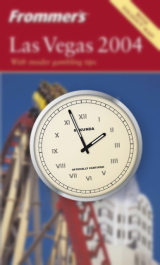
{"hour": 1, "minute": 57}
